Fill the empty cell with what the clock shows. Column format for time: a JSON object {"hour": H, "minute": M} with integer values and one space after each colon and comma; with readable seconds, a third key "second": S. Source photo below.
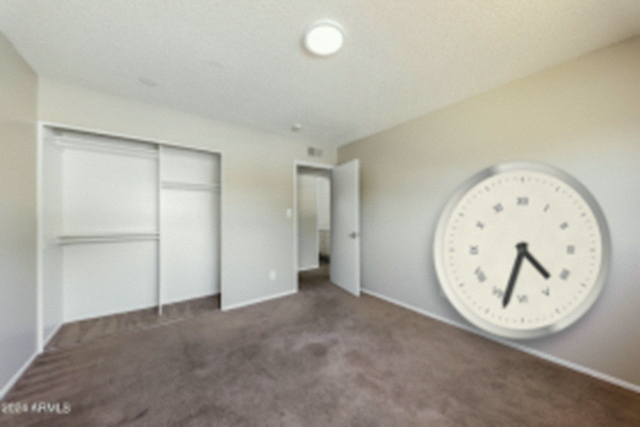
{"hour": 4, "minute": 33}
